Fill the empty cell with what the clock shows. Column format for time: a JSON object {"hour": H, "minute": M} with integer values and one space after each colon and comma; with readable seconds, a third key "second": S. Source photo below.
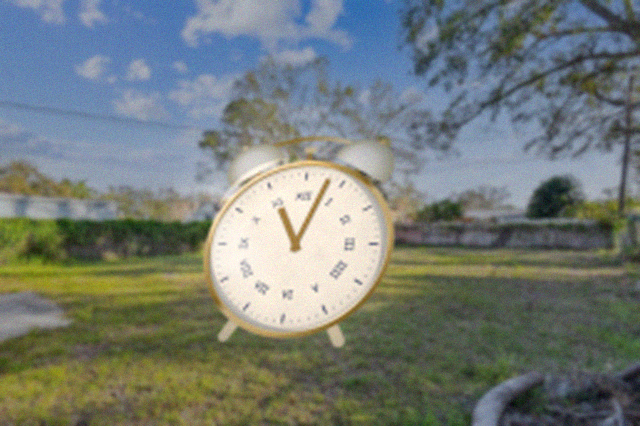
{"hour": 11, "minute": 3}
